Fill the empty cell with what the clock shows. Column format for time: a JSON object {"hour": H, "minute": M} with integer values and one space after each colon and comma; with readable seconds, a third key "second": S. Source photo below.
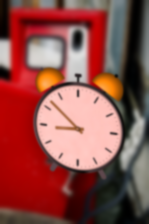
{"hour": 8, "minute": 52}
